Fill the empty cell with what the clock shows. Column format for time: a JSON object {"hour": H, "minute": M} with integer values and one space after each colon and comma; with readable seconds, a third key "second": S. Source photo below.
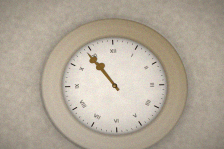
{"hour": 10, "minute": 54}
